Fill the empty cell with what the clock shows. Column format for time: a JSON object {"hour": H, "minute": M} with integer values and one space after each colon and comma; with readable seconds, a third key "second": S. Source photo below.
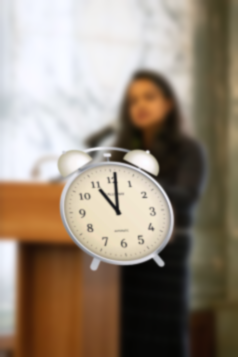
{"hour": 11, "minute": 1}
